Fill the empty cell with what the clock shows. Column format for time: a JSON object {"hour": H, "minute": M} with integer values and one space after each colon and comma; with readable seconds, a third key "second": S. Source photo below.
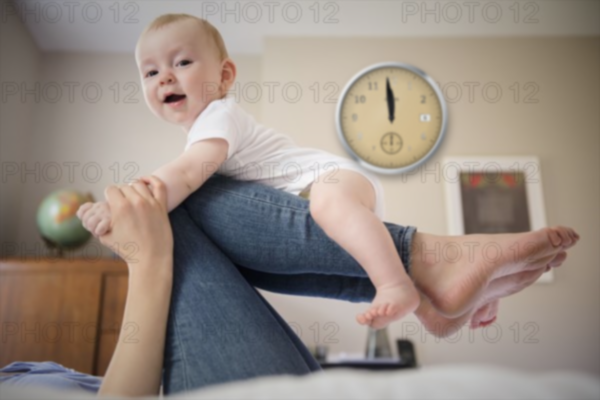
{"hour": 11, "minute": 59}
